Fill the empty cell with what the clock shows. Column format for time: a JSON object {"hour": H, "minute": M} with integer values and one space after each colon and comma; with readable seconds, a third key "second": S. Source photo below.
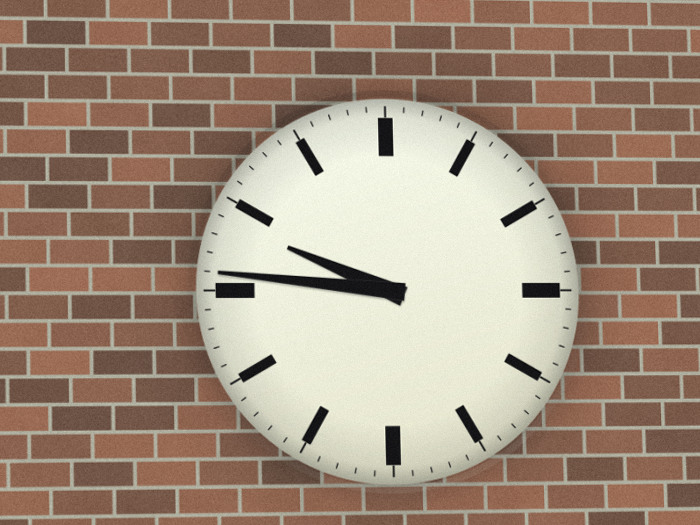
{"hour": 9, "minute": 46}
